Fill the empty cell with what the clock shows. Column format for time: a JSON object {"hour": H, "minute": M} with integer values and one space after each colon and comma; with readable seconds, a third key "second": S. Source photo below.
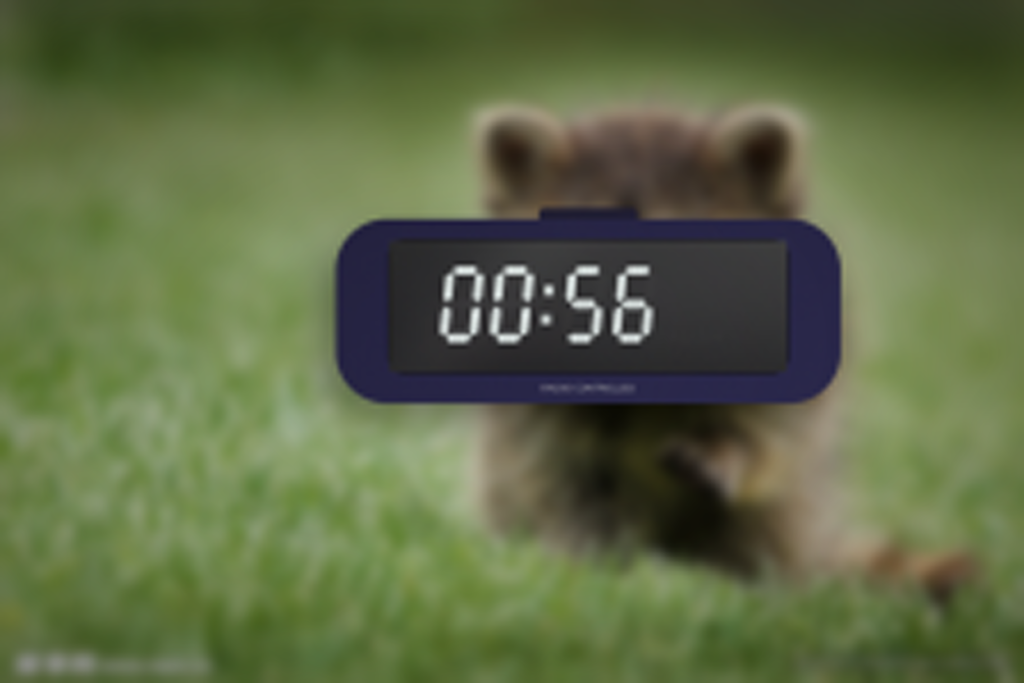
{"hour": 0, "minute": 56}
